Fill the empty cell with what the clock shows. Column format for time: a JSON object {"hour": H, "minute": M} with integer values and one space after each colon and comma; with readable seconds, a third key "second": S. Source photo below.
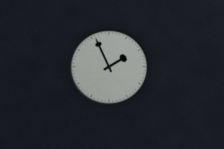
{"hour": 1, "minute": 56}
